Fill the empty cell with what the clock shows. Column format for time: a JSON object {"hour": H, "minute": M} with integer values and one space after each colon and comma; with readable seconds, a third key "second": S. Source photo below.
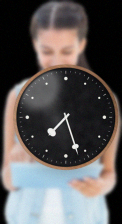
{"hour": 7, "minute": 27}
